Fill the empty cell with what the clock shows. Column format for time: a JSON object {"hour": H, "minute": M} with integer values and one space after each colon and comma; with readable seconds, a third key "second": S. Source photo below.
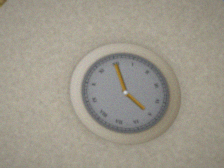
{"hour": 5, "minute": 0}
